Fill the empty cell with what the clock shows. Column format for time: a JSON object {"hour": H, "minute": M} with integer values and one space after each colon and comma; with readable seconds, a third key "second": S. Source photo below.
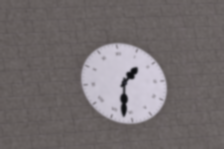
{"hour": 1, "minute": 32}
